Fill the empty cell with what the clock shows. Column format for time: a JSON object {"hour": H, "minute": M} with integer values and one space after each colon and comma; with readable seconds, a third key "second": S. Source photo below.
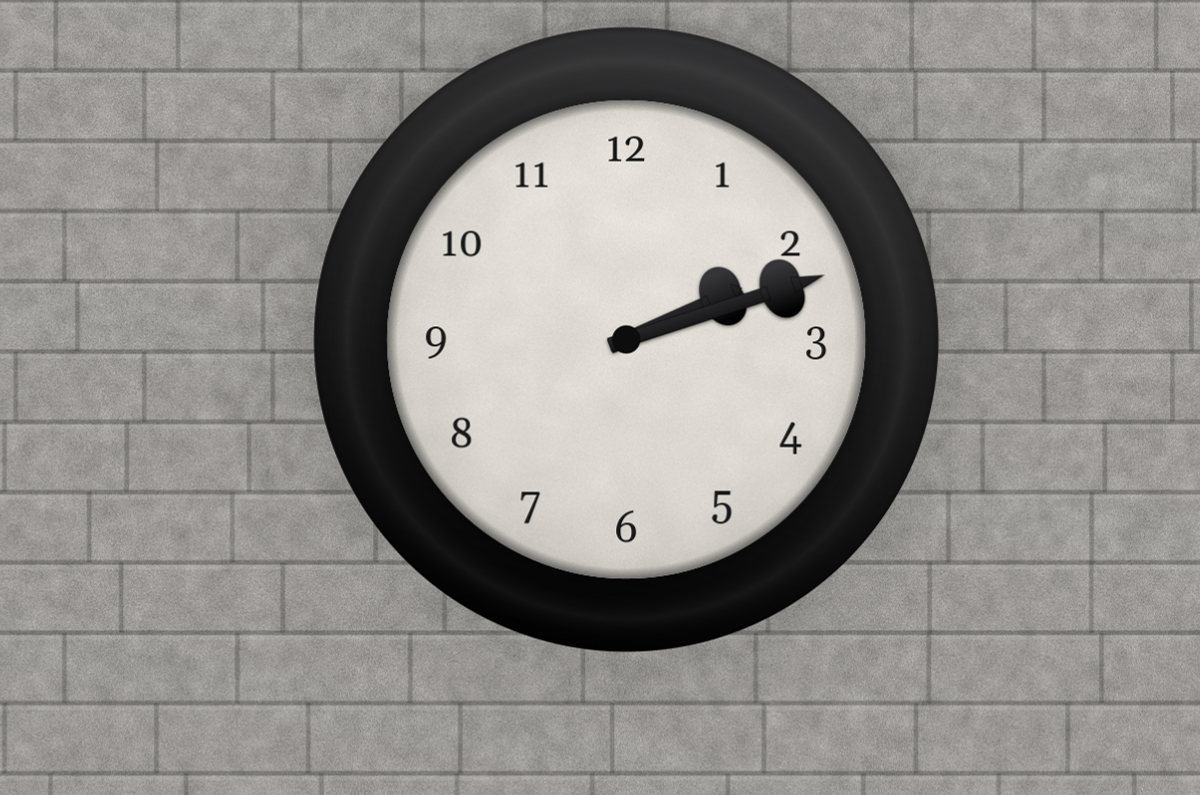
{"hour": 2, "minute": 12}
